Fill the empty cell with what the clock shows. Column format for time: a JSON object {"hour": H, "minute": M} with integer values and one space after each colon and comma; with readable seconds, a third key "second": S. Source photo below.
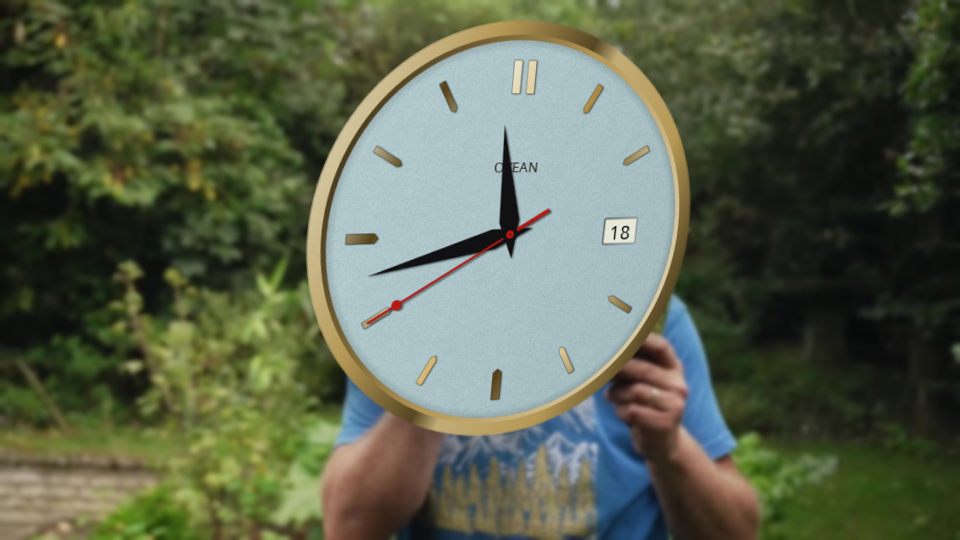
{"hour": 11, "minute": 42, "second": 40}
